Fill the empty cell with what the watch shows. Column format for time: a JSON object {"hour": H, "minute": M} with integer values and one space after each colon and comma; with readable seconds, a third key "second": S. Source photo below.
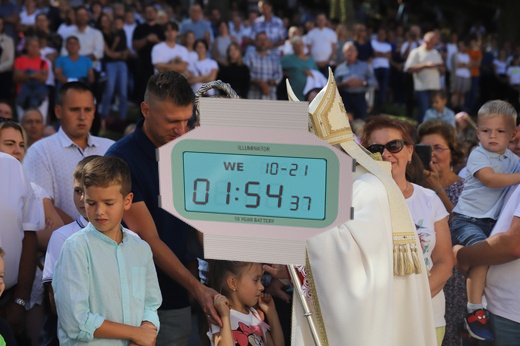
{"hour": 1, "minute": 54, "second": 37}
